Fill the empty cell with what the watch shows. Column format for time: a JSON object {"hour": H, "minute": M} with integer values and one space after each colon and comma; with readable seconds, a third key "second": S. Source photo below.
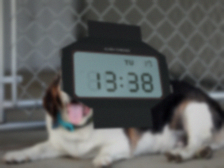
{"hour": 13, "minute": 38}
